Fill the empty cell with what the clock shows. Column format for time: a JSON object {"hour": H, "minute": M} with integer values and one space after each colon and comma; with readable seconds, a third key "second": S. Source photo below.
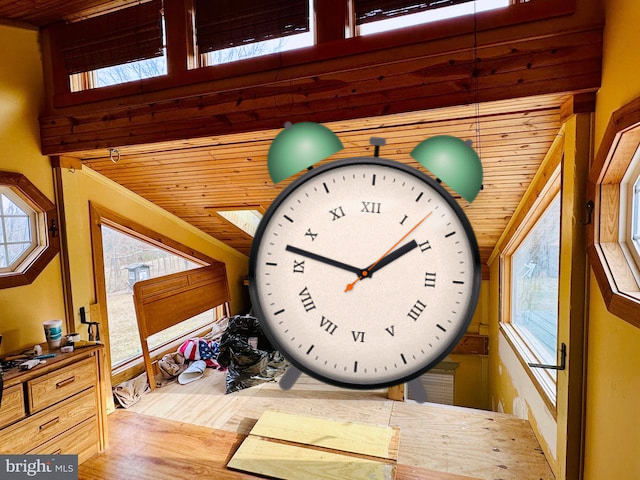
{"hour": 1, "minute": 47, "second": 7}
